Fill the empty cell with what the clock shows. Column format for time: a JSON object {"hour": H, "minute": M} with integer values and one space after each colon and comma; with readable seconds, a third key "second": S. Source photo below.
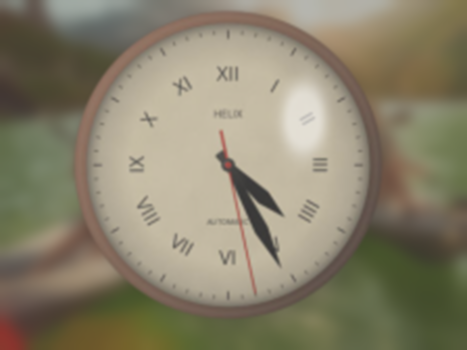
{"hour": 4, "minute": 25, "second": 28}
